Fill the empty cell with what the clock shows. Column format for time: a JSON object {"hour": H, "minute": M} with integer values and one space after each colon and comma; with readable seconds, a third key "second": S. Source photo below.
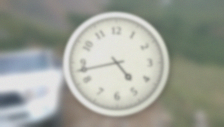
{"hour": 4, "minute": 43}
